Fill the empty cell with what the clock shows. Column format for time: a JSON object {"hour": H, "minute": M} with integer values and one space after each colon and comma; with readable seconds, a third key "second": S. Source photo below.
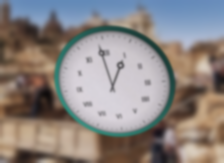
{"hour": 12, "minute": 59}
